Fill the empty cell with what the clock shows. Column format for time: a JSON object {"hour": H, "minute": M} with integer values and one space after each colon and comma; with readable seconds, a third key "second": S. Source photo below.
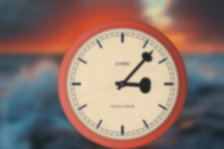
{"hour": 3, "minute": 7}
